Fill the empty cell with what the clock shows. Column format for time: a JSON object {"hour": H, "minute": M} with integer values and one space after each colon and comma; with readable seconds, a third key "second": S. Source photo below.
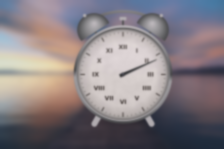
{"hour": 2, "minute": 11}
